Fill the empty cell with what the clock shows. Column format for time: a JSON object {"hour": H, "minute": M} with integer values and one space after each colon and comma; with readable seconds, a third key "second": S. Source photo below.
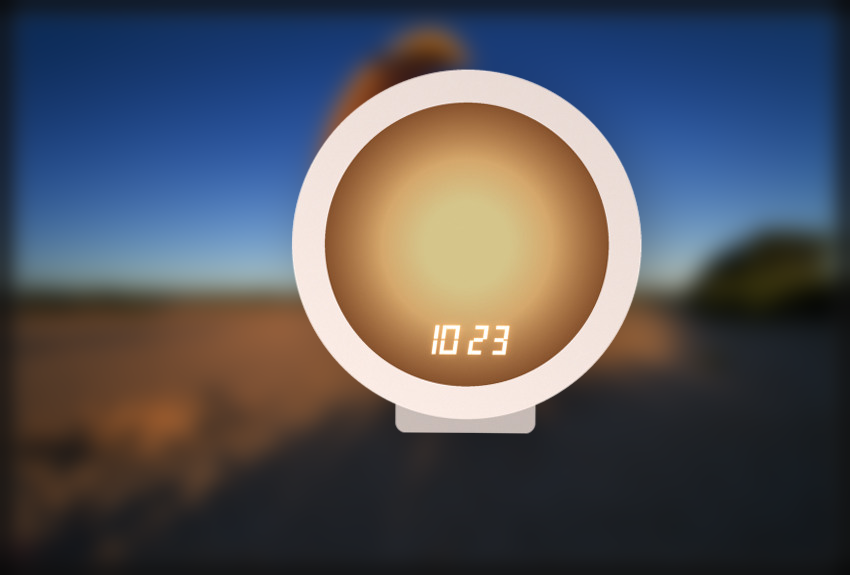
{"hour": 10, "minute": 23}
